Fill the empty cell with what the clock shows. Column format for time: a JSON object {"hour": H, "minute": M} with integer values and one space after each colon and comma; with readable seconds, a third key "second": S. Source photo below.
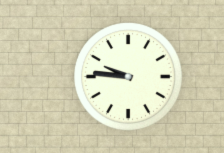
{"hour": 9, "minute": 46}
